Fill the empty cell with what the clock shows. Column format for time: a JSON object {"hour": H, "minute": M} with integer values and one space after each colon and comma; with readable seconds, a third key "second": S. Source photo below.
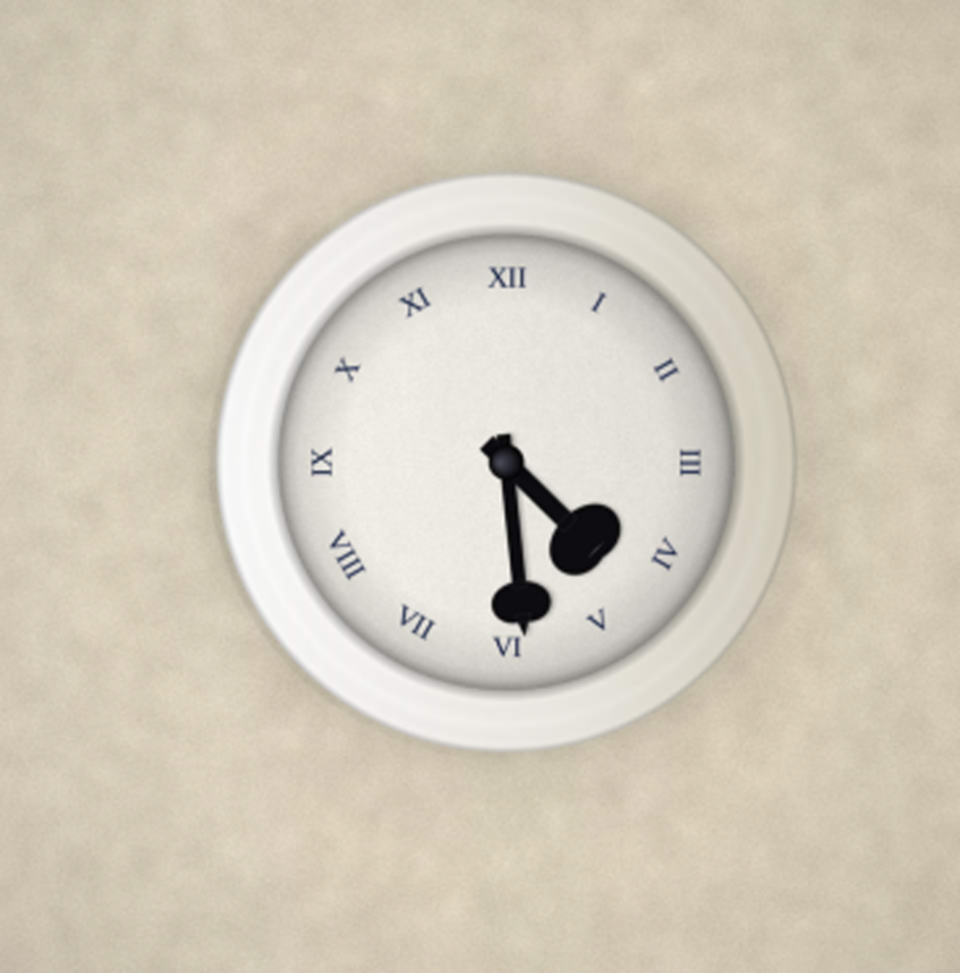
{"hour": 4, "minute": 29}
